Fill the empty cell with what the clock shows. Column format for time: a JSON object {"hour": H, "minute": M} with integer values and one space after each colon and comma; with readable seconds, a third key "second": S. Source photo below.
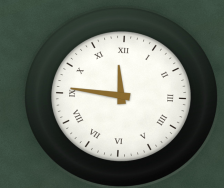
{"hour": 11, "minute": 46}
